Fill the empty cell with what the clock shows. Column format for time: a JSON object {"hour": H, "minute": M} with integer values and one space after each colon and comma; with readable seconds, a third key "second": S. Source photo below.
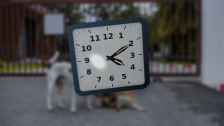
{"hour": 4, "minute": 10}
